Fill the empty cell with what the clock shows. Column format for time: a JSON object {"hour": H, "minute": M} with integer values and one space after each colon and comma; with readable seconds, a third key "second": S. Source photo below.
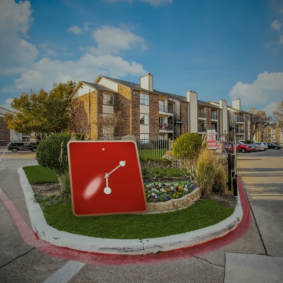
{"hour": 6, "minute": 9}
